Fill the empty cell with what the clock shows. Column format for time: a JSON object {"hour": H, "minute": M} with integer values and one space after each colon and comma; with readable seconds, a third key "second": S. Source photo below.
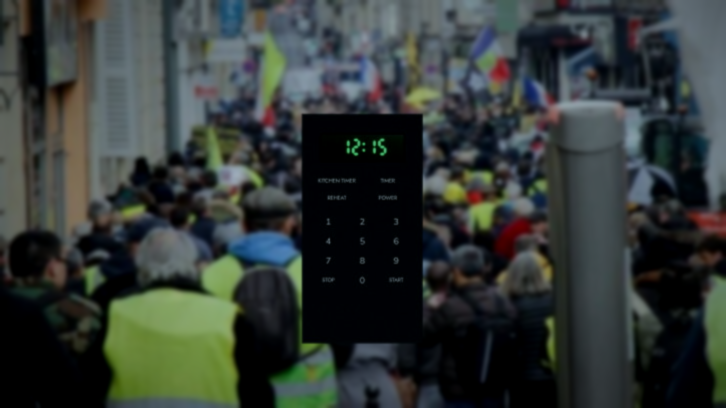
{"hour": 12, "minute": 15}
